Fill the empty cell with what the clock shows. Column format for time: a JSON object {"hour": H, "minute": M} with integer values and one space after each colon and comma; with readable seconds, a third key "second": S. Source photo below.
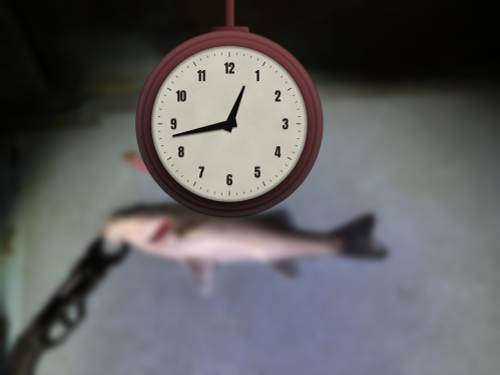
{"hour": 12, "minute": 43}
